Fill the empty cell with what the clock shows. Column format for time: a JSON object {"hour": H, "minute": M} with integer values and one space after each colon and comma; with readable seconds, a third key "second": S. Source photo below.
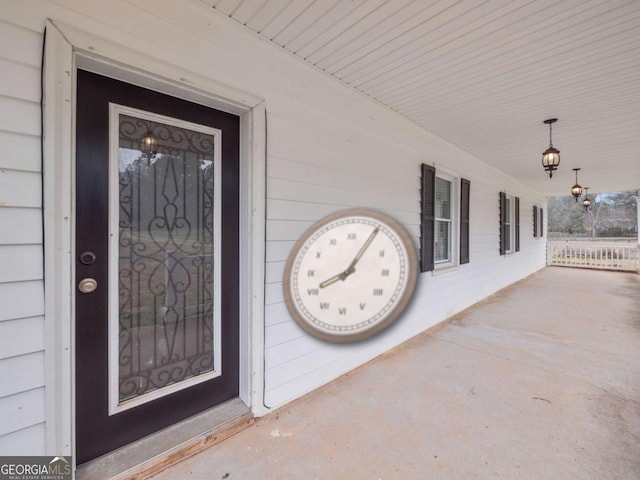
{"hour": 8, "minute": 5}
